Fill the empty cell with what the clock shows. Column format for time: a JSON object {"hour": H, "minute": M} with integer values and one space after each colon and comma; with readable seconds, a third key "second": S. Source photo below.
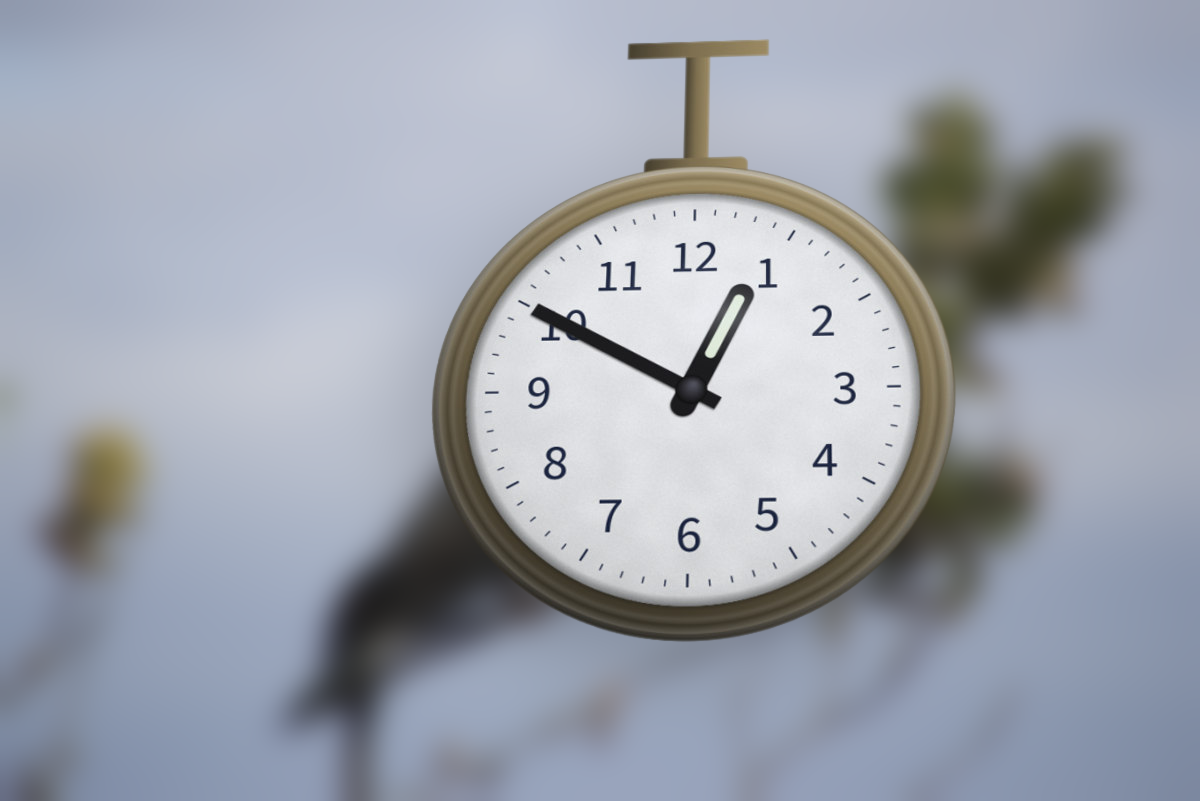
{"hour": 12, "minute": 50}
